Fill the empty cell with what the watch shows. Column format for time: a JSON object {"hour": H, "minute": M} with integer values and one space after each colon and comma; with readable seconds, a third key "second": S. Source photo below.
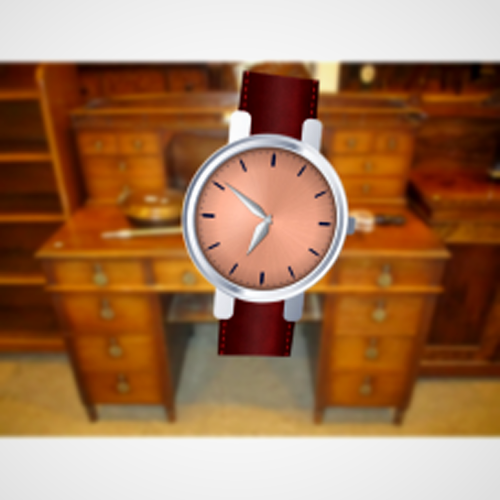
{"hour": 6, "minute": 51}
